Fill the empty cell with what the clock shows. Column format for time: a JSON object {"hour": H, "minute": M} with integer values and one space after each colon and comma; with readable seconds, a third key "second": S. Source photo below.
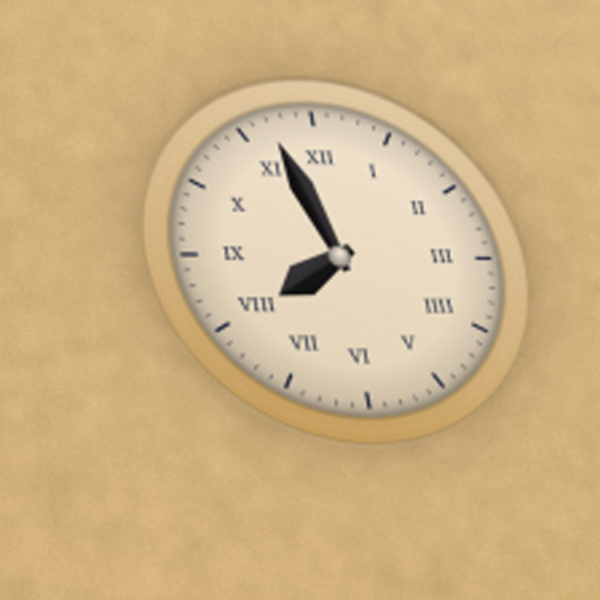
{"hour": 7, "minute": 57}
